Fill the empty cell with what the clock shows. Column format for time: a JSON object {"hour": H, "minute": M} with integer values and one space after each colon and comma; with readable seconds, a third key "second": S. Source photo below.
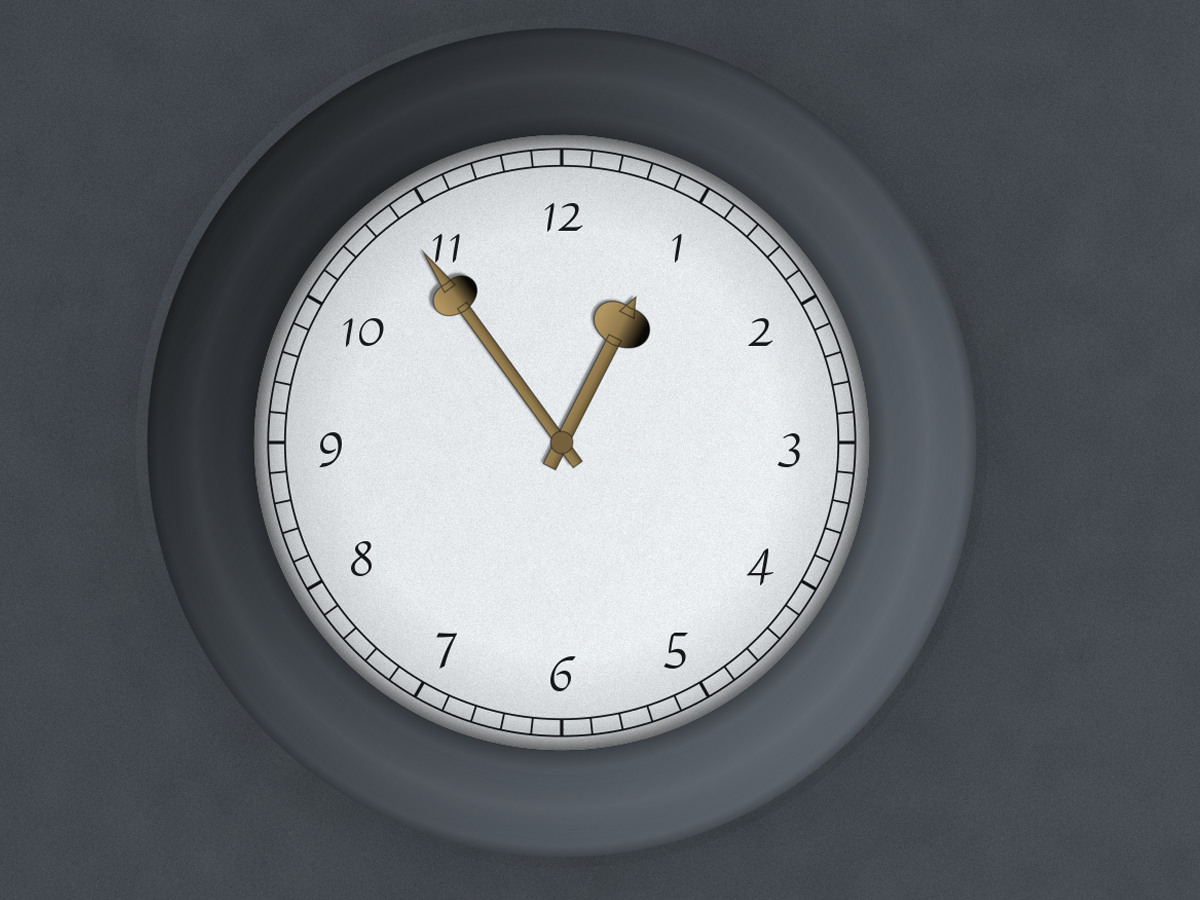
{"hour": 12, "minute": 54}
